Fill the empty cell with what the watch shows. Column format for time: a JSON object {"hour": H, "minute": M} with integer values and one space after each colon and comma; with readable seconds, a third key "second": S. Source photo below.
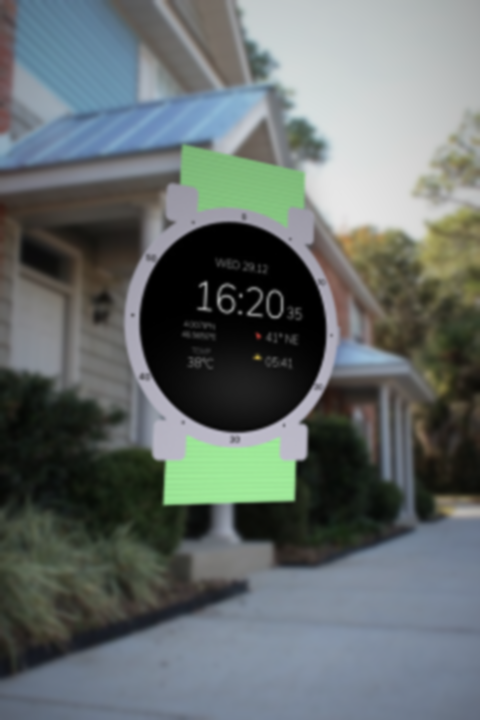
{"hour": 16, "minute": 20}
